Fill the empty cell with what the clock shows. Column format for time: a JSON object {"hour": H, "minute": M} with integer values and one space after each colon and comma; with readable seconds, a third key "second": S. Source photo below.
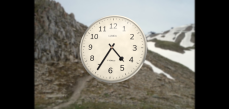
{"hour": 4, "minute": 35}
